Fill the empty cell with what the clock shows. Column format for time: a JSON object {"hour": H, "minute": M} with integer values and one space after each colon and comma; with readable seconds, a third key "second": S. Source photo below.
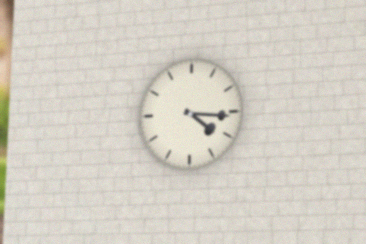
{"hour": 4, "minute": 16}
